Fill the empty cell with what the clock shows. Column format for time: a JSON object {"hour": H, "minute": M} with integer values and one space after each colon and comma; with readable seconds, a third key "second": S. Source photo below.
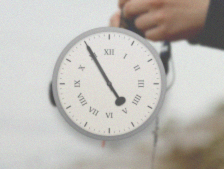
{"hour": 4, "minute": 55}
